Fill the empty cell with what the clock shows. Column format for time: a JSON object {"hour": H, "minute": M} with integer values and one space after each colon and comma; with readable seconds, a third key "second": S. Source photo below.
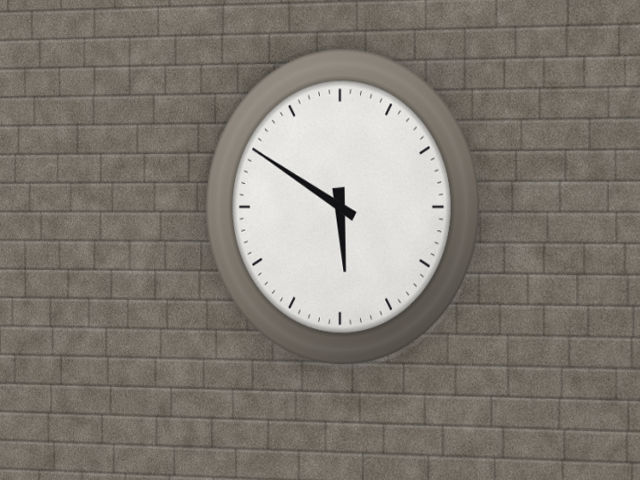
{"hour": 5, "minute": 50}
